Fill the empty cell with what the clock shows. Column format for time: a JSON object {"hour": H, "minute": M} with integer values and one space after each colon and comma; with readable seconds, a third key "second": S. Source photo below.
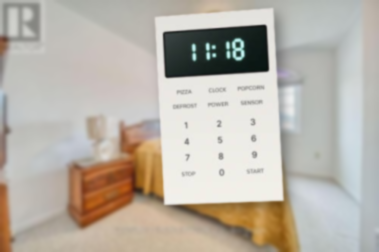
{"hour": 11, "minute": 18}
